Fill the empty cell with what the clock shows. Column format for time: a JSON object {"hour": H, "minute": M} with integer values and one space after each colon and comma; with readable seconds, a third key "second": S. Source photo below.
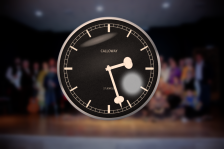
{"hour": 2, "minute": 27}
